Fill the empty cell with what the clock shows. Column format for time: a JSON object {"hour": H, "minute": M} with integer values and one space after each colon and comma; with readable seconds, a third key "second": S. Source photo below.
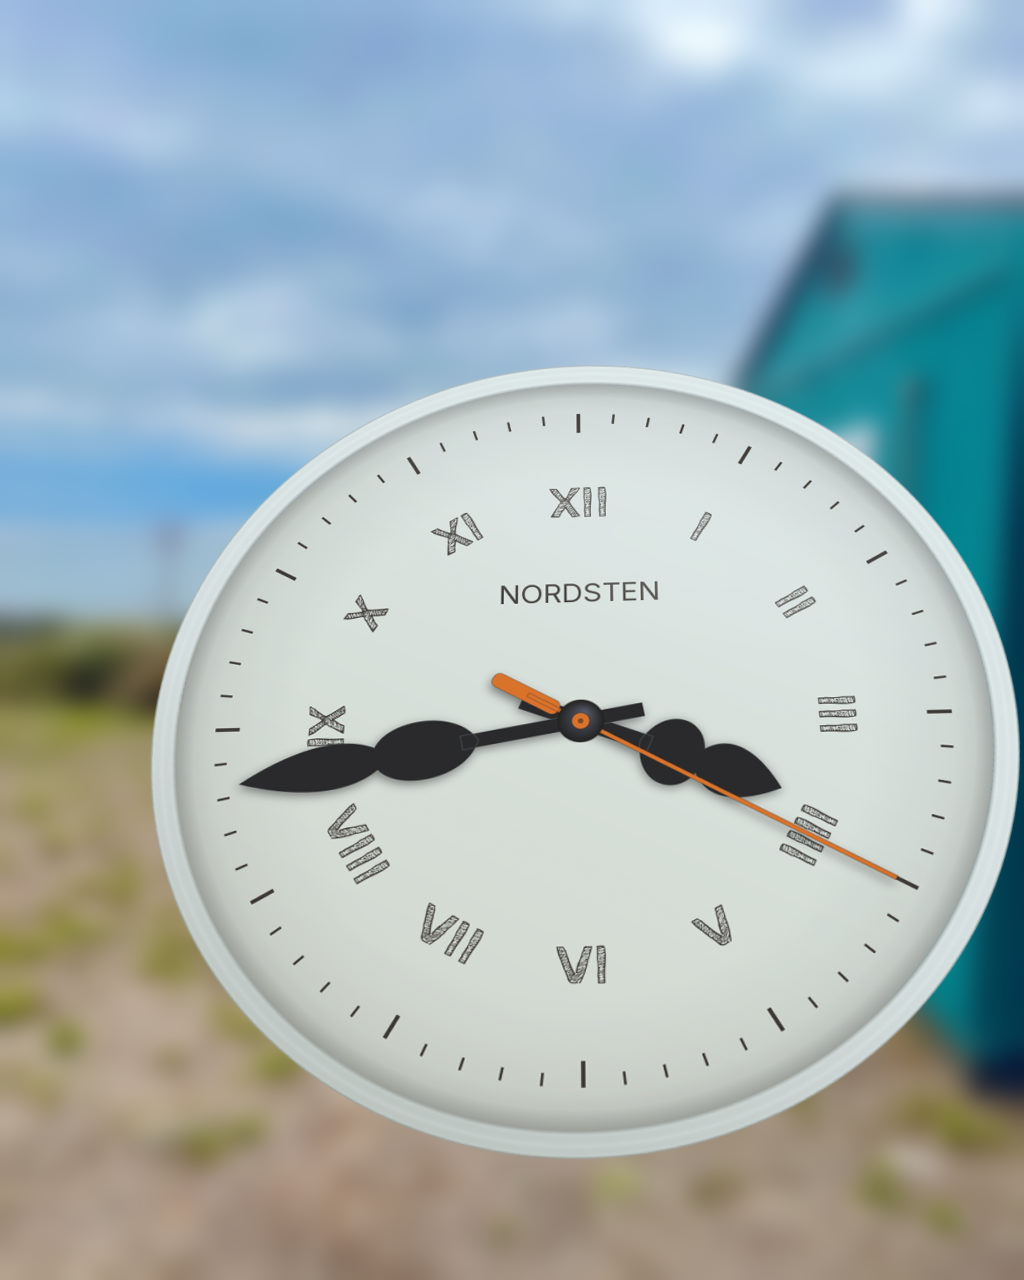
{"hour": 3, "minute": 43, "second": 20}
